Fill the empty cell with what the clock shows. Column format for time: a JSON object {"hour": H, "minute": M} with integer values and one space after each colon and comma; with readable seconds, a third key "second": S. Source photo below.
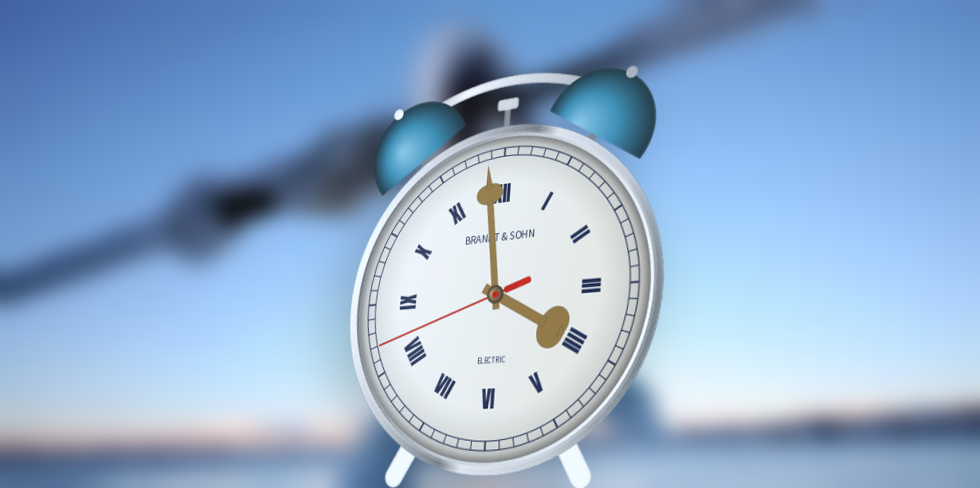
{"hour": 3, "minute": 58, "second": 42}
